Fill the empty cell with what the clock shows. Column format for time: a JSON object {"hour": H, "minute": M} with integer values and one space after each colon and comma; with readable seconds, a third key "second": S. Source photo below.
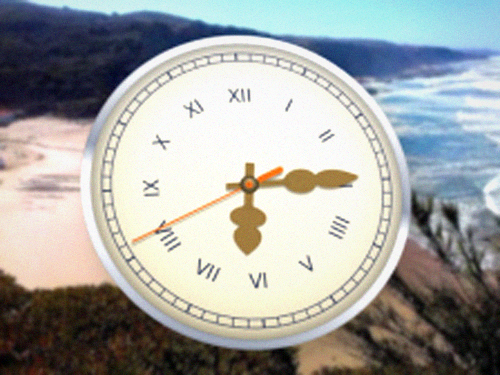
{"hour": 6, "minute": 14, "second": 41}
